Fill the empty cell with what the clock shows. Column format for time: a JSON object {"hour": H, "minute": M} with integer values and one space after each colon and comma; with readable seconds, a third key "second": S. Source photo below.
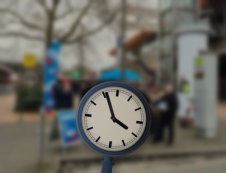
{"hour": 3, "minute": 56}
